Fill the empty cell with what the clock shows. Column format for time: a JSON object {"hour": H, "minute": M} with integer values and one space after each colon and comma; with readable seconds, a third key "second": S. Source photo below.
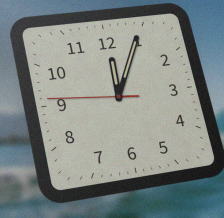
{"hour": 12, "minute": 4, "second": 46}
